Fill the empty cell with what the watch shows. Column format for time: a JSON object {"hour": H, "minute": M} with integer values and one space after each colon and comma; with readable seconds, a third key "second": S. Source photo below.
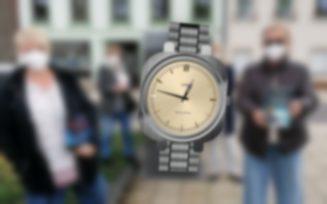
{"hour": 12, "minute": 47}
